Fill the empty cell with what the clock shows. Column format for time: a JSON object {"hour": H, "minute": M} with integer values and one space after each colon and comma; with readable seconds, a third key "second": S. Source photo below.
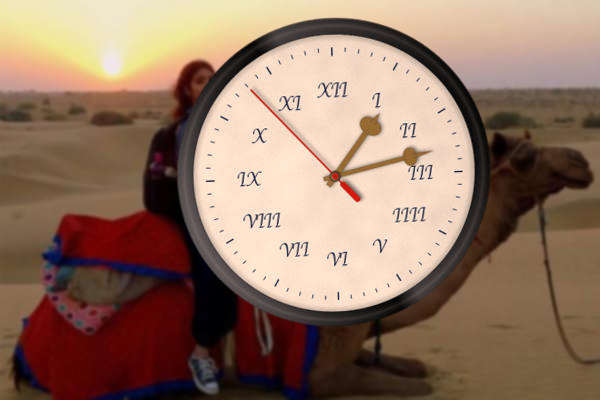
{"hour": 1, "minute": 12, "second": 53}
